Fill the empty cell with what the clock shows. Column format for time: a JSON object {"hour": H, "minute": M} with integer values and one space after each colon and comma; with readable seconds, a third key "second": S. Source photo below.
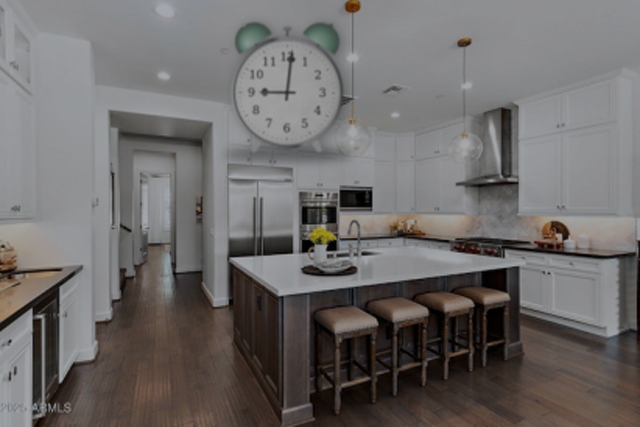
{"hour": 9, "minute": 1}
